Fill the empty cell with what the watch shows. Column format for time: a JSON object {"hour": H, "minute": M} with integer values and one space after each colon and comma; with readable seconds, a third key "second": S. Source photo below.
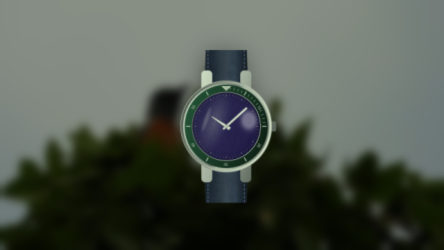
{"hour": 10, "minute": 8}
